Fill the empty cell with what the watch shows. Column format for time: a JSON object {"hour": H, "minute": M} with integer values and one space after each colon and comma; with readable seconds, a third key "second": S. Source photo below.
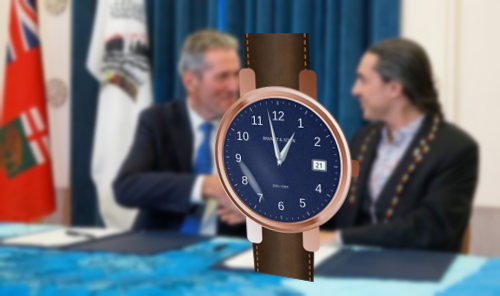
{"hour": 12, "minute": 58}
